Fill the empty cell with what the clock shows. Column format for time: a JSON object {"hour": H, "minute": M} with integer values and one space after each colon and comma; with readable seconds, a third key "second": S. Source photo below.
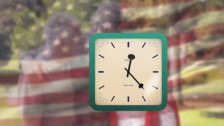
{"hour": 12, "minute": 23}
